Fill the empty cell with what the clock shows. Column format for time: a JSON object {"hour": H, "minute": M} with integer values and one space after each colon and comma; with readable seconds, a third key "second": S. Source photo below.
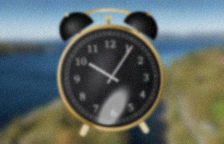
{"hour": 10, "minute": 6}
